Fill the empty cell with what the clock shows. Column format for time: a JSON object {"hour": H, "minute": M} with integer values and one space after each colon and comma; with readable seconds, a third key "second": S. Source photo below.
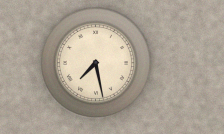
{"hour": 7, "minute": 28}
